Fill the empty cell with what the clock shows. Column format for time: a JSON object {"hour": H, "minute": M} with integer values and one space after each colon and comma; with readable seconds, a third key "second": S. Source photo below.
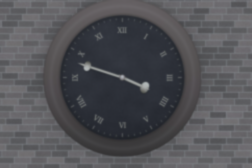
{"hour": 3, "minute": 48}
